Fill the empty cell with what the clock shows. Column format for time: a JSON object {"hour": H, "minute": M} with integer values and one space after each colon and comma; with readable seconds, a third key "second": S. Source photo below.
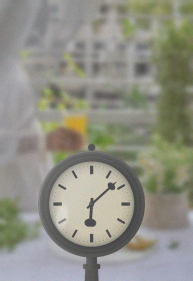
{"hour": 6, "minute": 8}
